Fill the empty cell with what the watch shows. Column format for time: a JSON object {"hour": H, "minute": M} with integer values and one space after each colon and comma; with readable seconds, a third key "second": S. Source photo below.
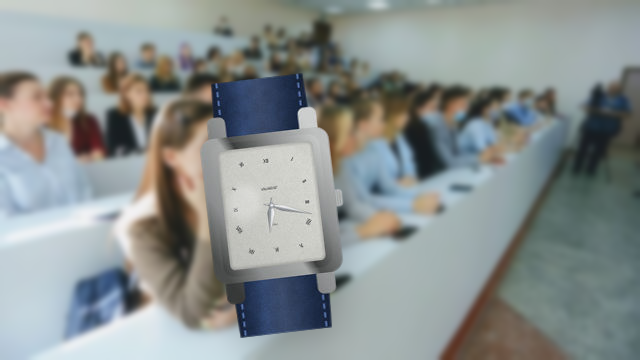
{"hour": 6, "minute": 18}
